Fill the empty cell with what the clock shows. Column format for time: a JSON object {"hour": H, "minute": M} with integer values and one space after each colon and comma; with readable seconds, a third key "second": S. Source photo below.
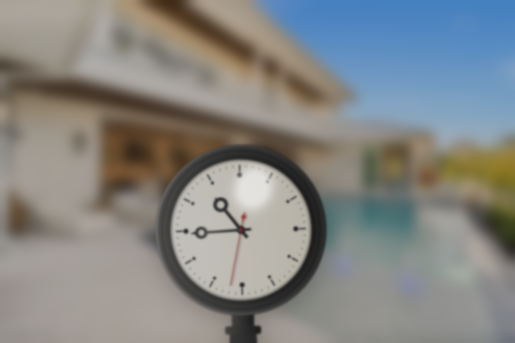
{"hour": 10, "minute": 44, "second": 32}
